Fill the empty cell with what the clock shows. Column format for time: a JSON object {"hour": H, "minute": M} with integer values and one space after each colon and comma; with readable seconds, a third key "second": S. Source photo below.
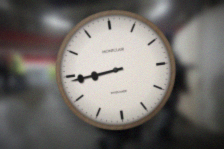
{"hour": 8, "minute": 44}
